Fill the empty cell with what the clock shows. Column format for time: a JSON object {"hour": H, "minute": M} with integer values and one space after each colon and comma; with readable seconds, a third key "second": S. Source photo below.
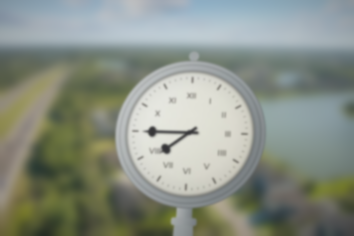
{"hour": 7, "minute": 45}
